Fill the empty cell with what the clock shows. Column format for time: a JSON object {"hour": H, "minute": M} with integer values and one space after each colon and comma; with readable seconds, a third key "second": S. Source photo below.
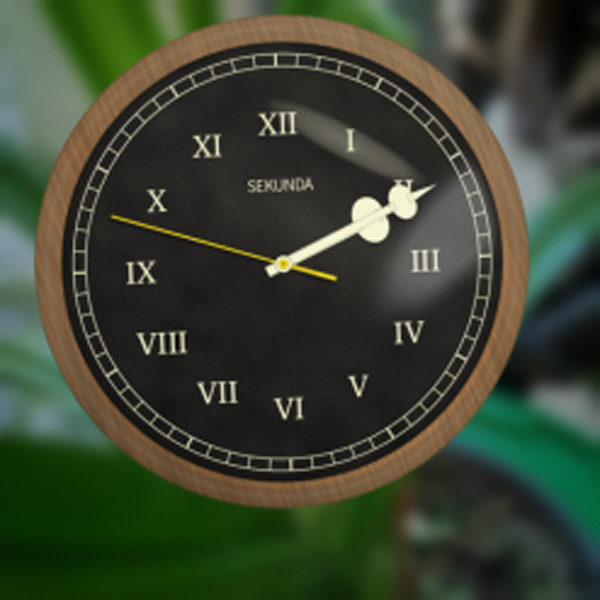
{"hour": 2, "minute": 10, "second": 48}
